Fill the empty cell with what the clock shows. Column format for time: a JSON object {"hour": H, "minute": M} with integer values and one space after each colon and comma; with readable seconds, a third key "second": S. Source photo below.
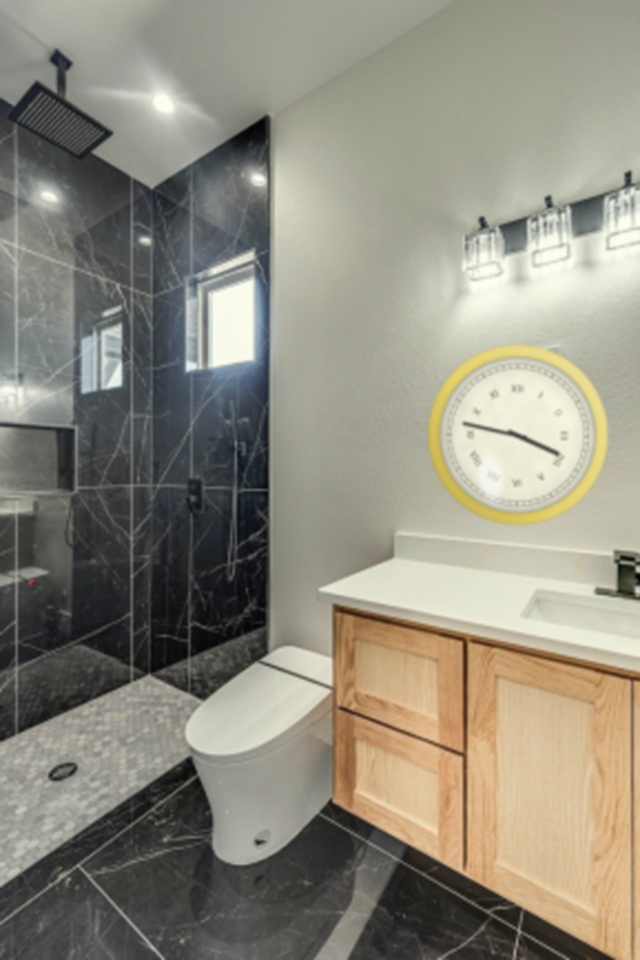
{"hour": 3, "minute": 47}
